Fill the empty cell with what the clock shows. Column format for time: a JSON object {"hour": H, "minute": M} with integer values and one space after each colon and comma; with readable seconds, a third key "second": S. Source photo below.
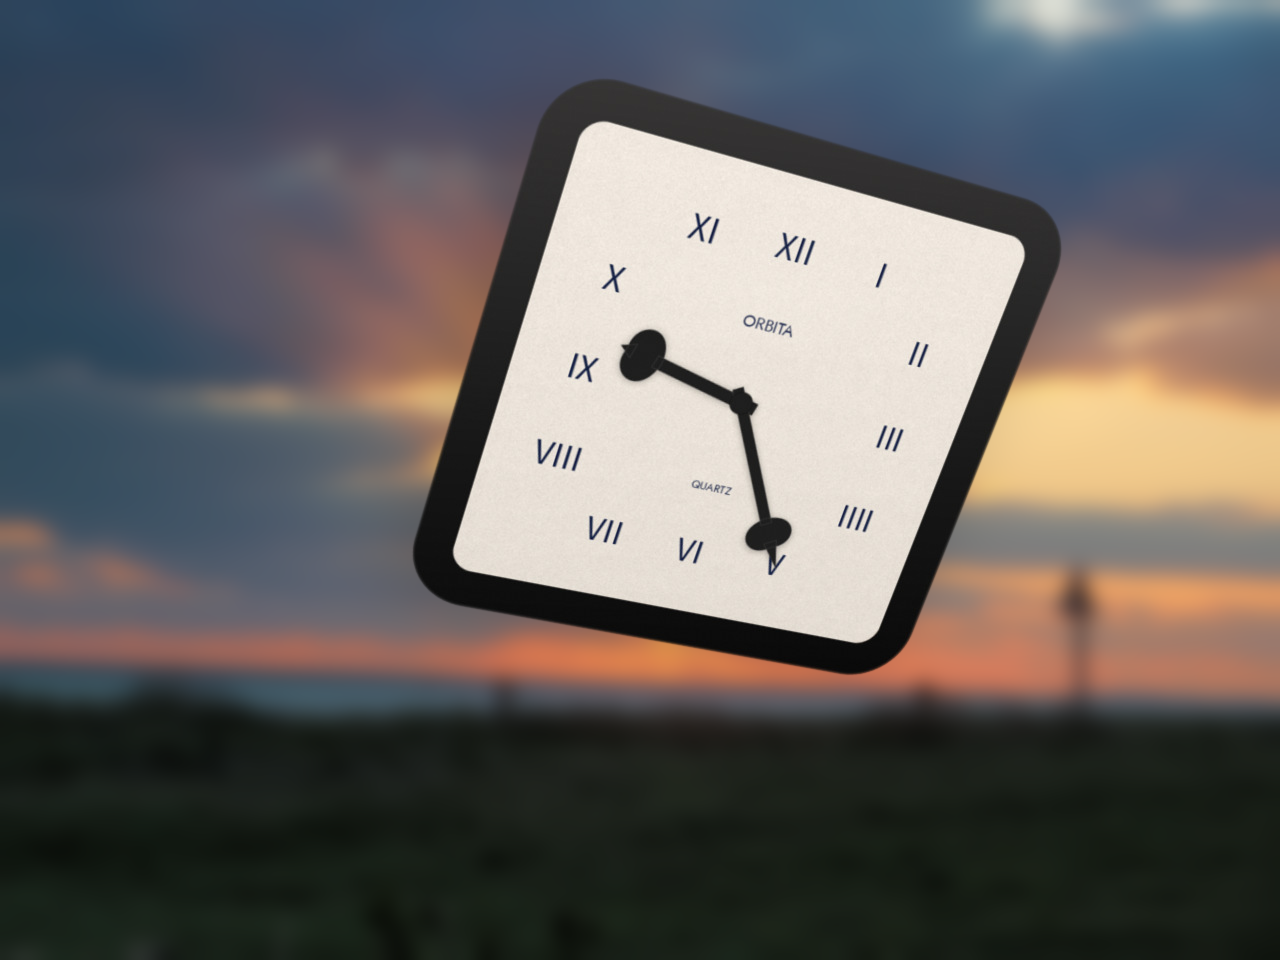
{"hour": 9, "minute": 25}
